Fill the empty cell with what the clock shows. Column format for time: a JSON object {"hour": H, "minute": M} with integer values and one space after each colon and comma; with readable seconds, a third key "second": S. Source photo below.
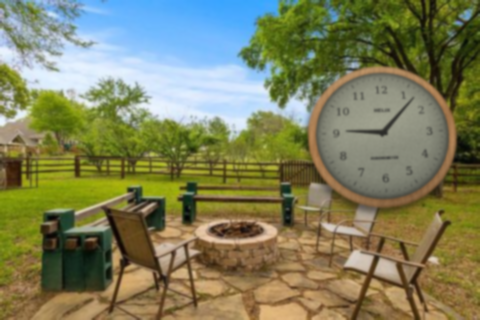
{"hour": 9, "minute": 7}
